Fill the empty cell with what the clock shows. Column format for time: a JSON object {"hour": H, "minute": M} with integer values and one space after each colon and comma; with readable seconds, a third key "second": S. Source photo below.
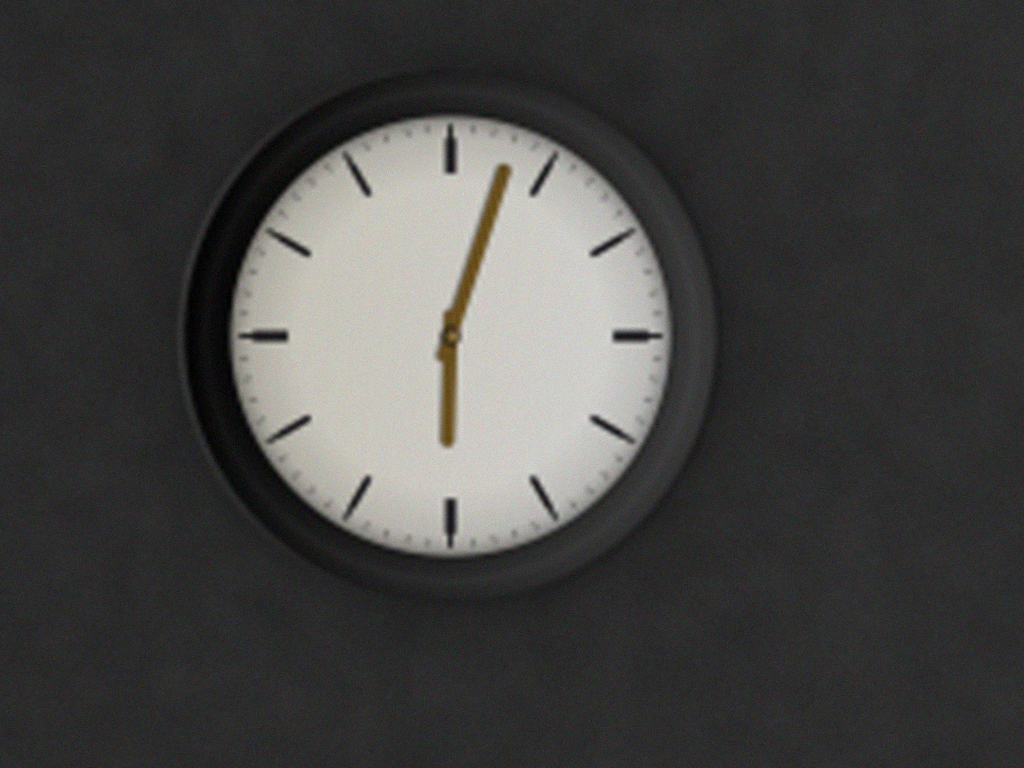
{"hour": 6, "minute": 3}
